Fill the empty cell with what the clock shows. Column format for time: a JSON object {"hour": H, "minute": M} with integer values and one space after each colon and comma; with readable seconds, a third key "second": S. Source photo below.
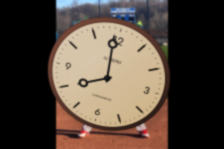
{"hour": 7, "minute": 59}
